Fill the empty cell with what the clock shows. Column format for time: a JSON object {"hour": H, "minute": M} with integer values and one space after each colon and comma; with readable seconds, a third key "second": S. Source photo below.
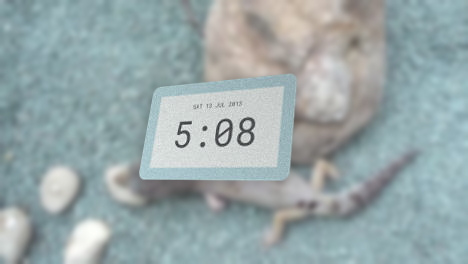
{"hour": 5, "minute": 8}
